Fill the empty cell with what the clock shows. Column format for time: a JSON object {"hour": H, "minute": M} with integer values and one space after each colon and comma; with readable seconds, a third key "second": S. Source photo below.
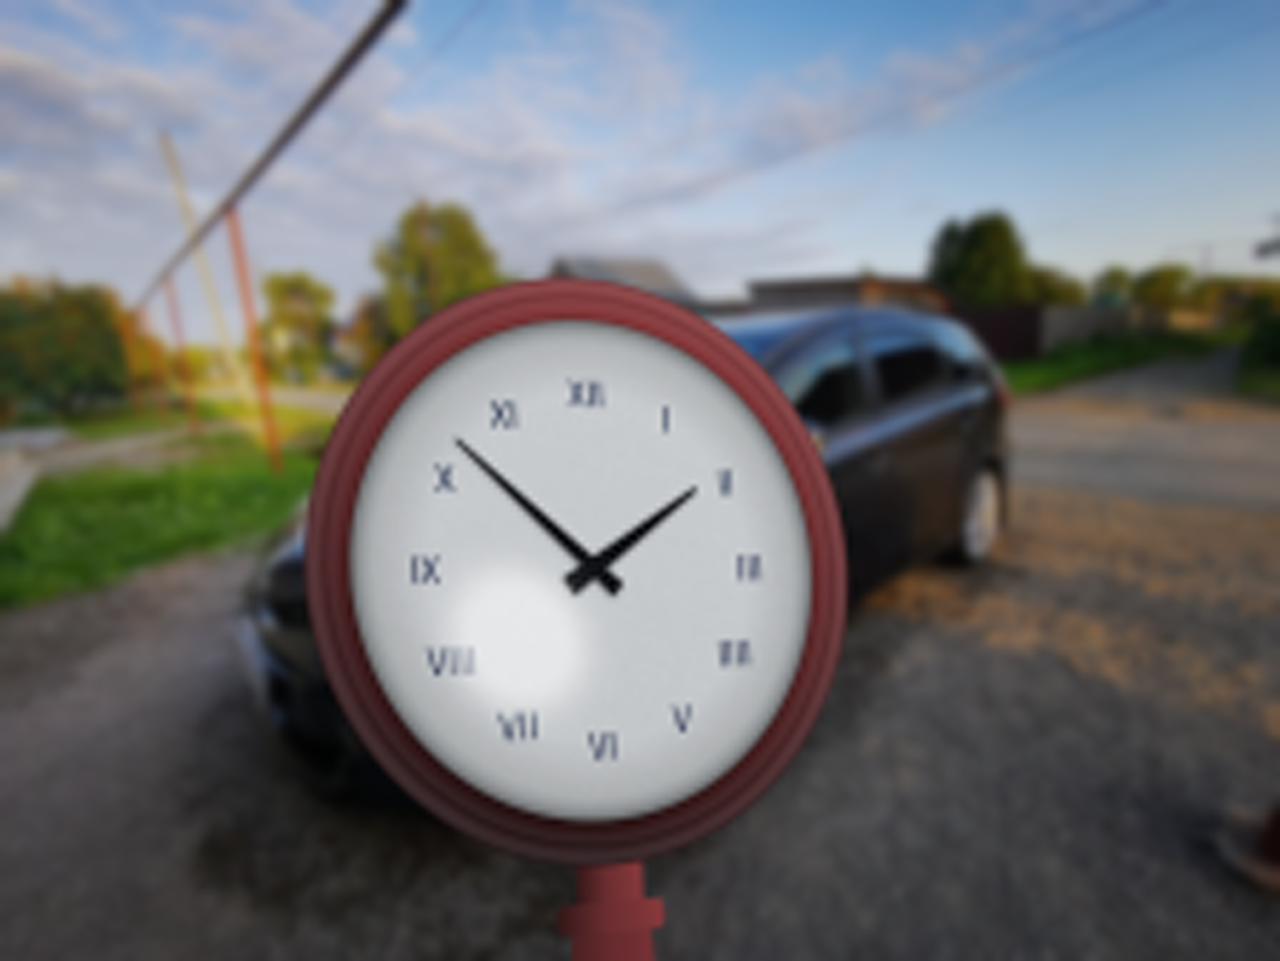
{"hour": 1, "minute": 52}
